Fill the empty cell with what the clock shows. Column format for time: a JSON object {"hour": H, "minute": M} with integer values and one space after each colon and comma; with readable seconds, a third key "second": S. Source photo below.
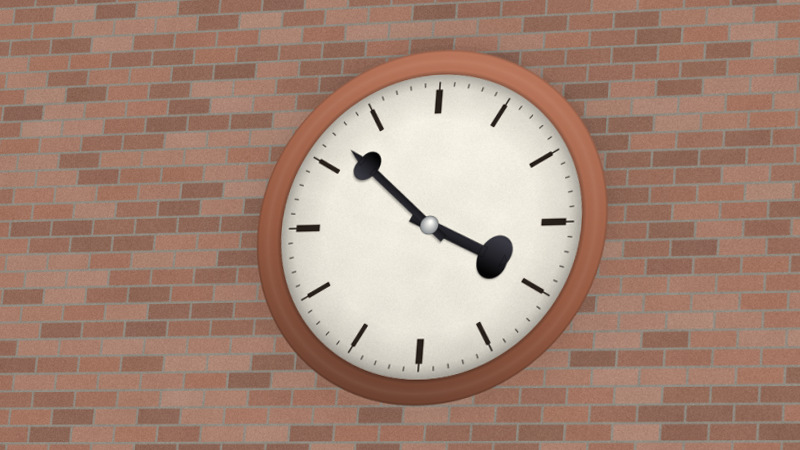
{"hour": 3, "minute": 52}
